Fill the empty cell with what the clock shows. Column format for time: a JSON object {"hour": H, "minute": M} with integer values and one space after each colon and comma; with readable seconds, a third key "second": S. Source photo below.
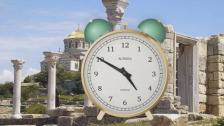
{"hour": 4, "minute": 50}
